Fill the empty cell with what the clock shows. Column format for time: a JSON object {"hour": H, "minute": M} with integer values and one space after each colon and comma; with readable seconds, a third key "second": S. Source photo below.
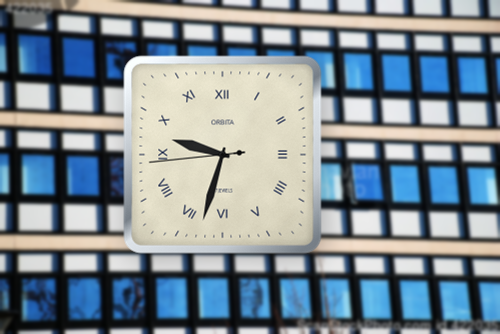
{"hour": 9, "minute": 32, "second": 44}
